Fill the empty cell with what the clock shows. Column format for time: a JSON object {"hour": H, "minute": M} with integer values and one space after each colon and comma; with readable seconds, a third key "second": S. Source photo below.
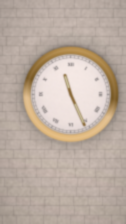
{"hour": 11, "minute": 26}
